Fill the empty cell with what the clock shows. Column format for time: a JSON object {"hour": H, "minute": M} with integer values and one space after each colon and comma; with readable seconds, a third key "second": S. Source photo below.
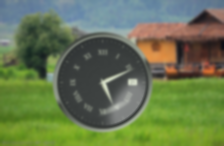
{"hour": 5, "minute": 11}
